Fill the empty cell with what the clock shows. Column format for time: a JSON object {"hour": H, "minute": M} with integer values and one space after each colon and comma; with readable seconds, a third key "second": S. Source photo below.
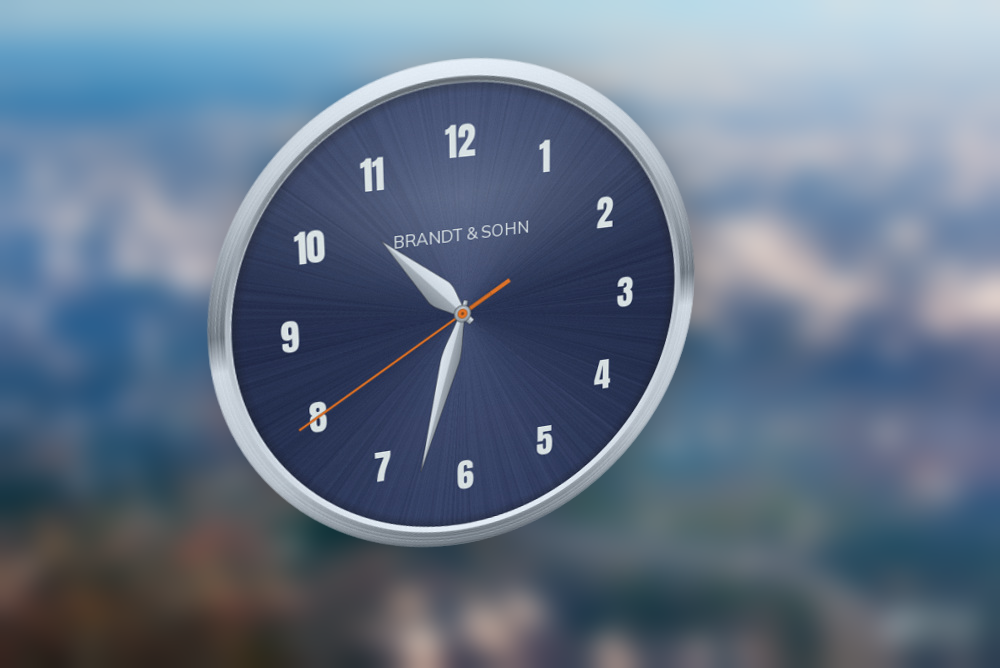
{"hour": 10, "minute": 32, "second": 40}
